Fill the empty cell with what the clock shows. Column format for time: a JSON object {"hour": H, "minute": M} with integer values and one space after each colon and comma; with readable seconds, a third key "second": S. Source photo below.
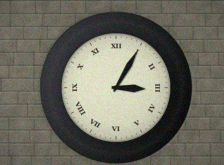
{"hour": 3, "minute": 5}
